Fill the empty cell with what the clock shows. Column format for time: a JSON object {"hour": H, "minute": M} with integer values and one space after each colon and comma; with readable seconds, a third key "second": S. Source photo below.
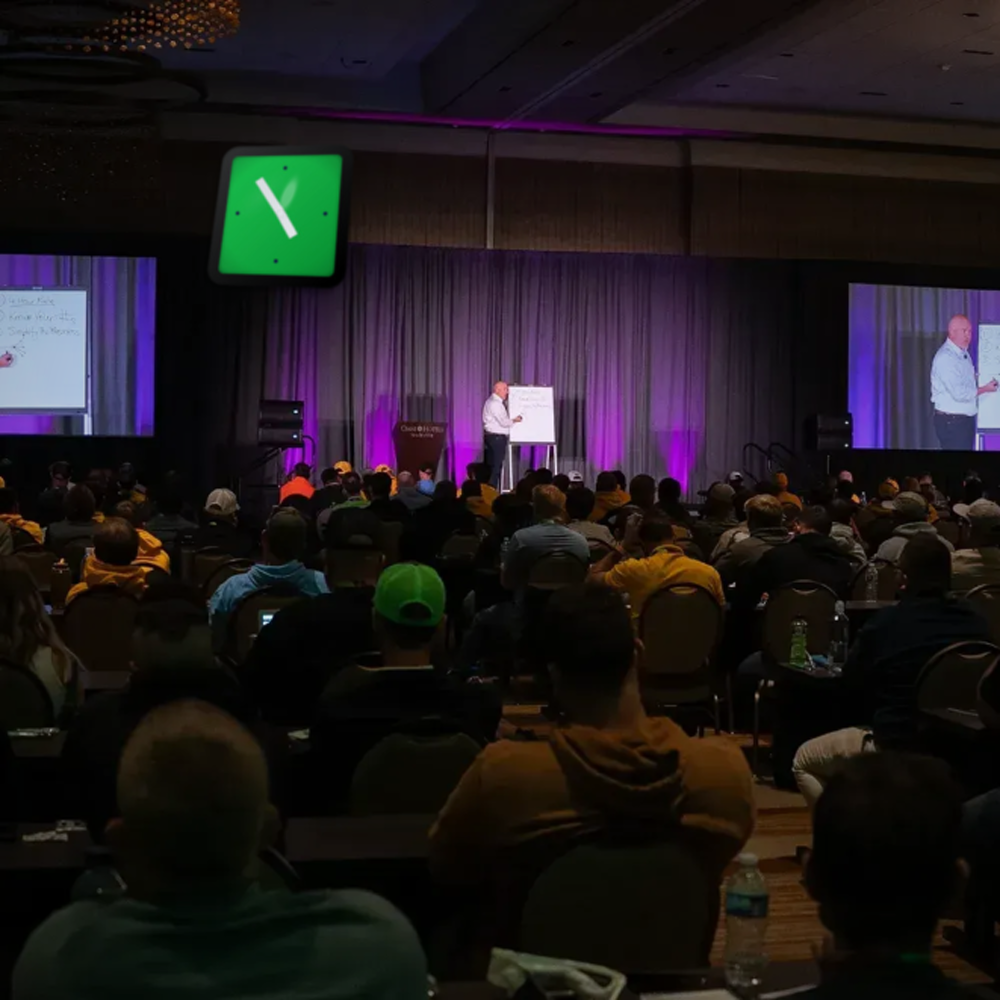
{"hour": 4, "minute": 54}
